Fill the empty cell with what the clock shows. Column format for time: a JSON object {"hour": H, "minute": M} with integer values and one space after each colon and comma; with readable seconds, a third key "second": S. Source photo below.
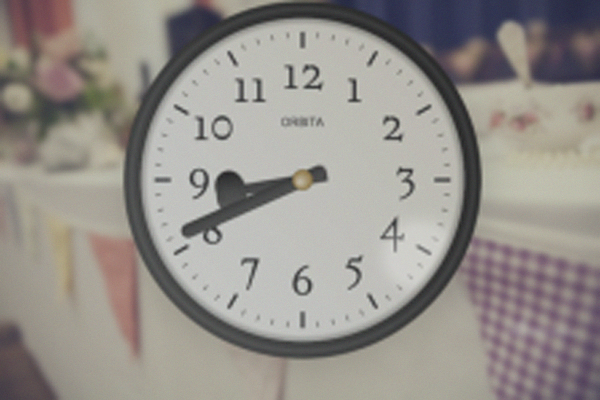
{"hour": 8, "minute": 41}
